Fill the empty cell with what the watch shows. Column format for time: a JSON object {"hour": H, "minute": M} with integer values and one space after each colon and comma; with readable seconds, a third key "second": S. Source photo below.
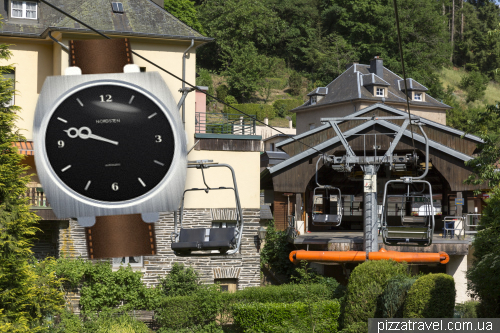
{"hour": 9, "minute": 48}
